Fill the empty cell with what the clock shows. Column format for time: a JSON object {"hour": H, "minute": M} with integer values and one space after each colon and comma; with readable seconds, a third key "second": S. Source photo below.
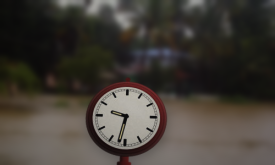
{"hour": 9, "minute": 32}
